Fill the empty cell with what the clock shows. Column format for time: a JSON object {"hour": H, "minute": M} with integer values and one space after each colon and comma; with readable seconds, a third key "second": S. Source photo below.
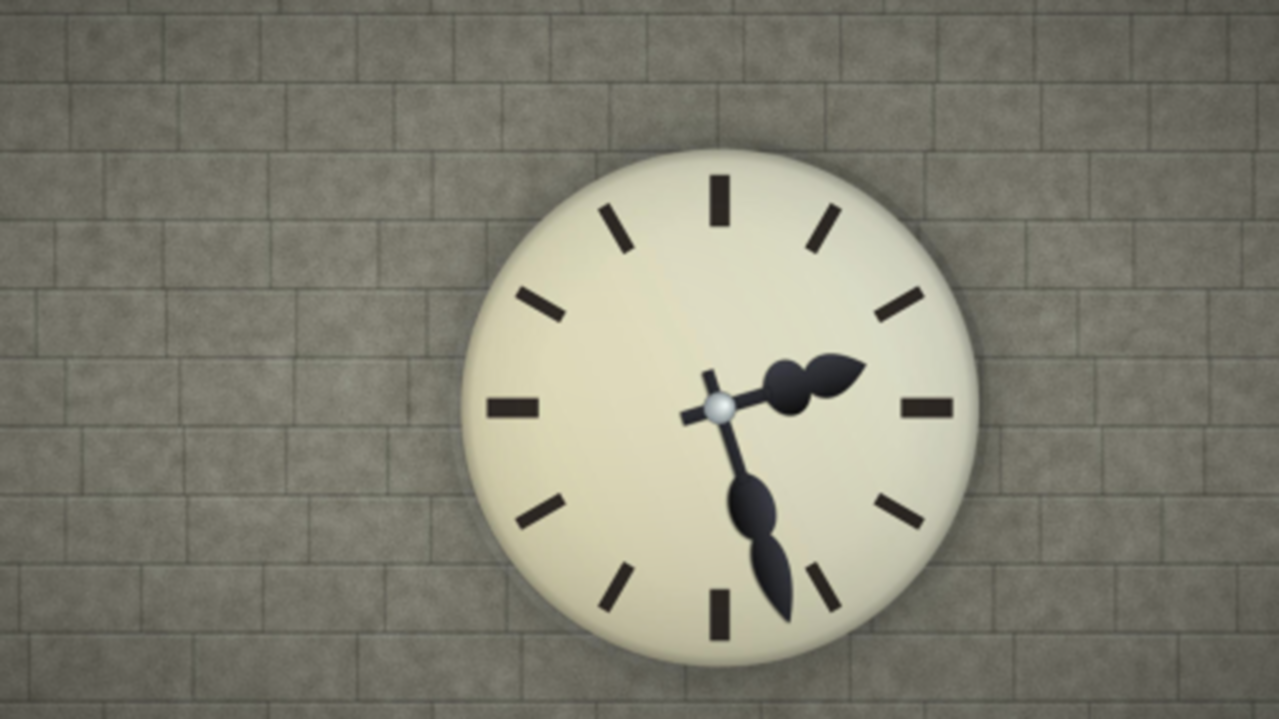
{"hour": 2, "minute": 27}
